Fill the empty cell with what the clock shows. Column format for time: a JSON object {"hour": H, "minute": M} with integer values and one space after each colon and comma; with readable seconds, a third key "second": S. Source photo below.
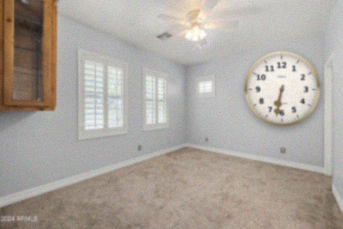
{"hour": 6, "minute": 32}
